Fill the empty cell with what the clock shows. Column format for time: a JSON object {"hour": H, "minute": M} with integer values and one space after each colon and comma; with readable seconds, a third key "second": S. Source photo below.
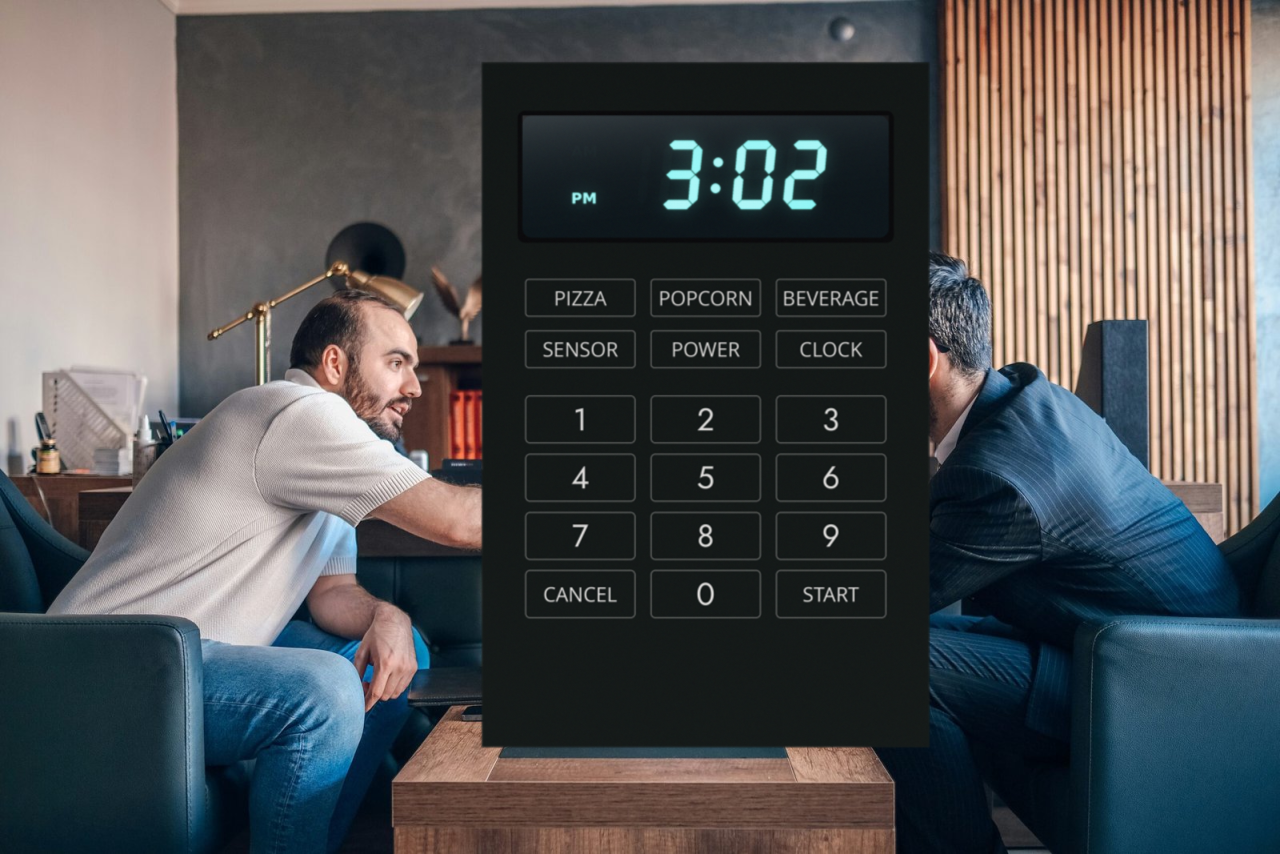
{"hour": 3, "minute": 2}
